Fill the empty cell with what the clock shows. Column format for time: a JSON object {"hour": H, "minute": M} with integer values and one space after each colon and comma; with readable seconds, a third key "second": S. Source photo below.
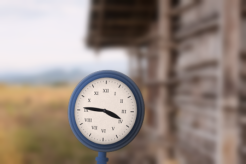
{"hour": 3, "minute": 46}
